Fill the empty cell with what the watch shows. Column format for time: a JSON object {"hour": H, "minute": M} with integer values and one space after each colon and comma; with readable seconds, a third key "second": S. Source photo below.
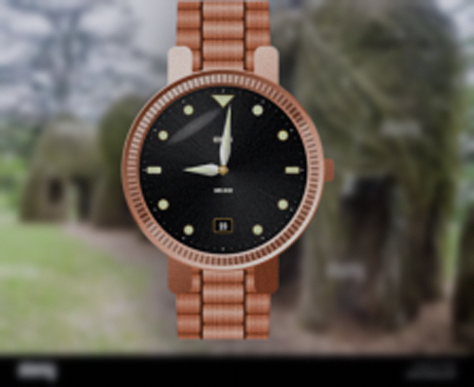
{"hour": 9, "minute": 1}
